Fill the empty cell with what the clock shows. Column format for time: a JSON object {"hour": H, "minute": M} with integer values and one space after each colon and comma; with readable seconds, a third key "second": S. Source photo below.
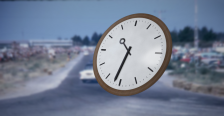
{"hour": 10, "minute": 32}
